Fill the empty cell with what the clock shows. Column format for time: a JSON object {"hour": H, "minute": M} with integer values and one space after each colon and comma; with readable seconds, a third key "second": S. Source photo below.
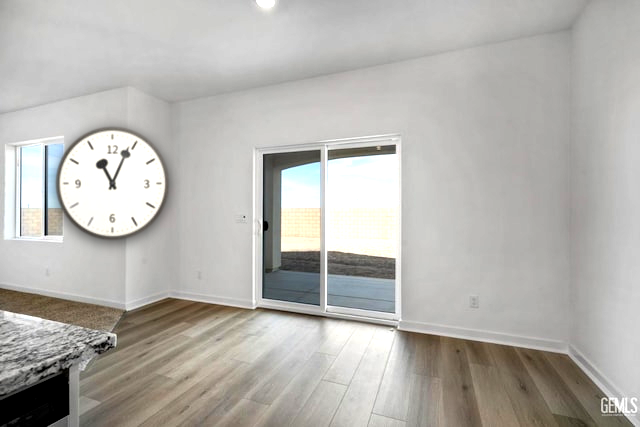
{"hour": 11, "minute": 4}
